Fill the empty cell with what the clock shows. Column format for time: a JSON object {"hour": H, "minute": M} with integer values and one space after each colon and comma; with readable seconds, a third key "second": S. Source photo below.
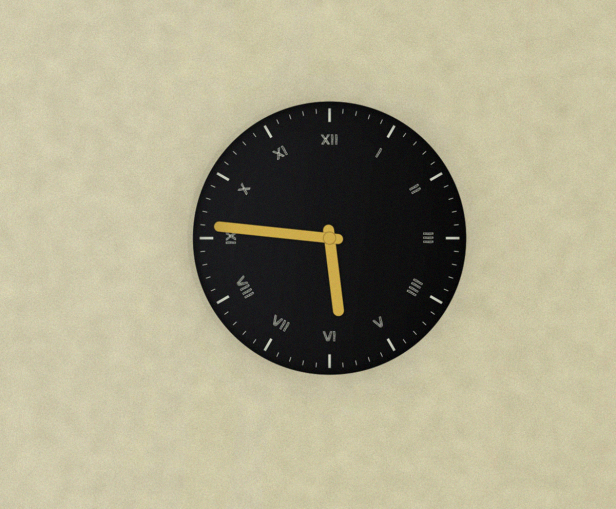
{"hour": 5, "minute": 46}
